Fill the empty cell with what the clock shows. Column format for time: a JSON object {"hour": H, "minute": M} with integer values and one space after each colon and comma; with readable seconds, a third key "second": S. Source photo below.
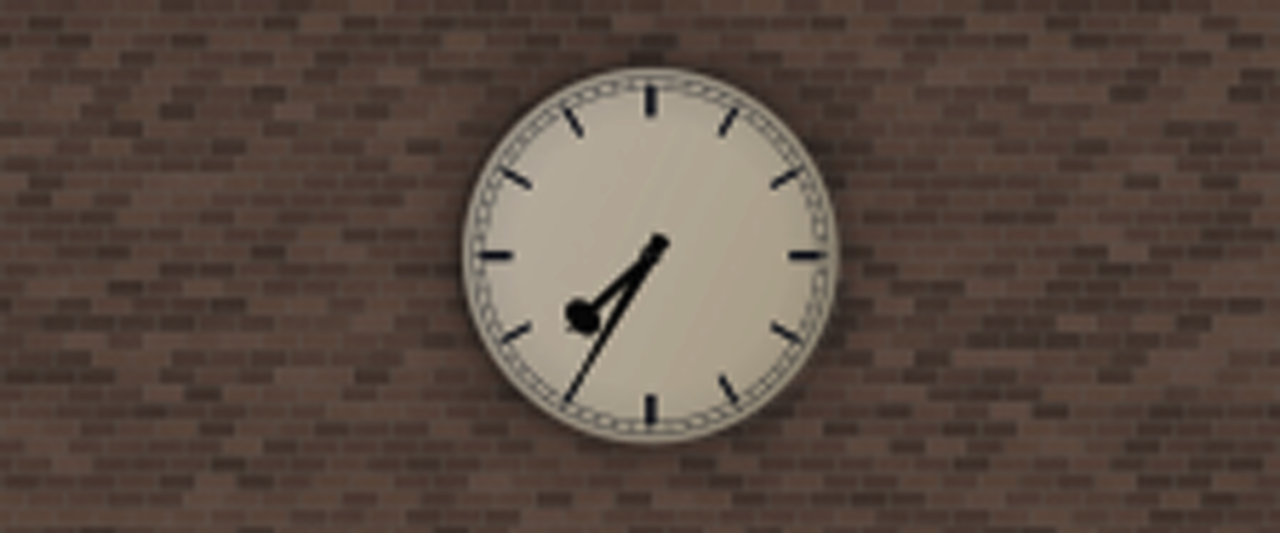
{"hour": 7, "minute": 35}
